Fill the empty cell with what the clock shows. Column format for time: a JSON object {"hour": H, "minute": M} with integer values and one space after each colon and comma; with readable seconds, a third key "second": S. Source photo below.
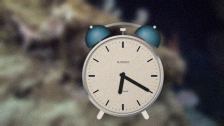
{"hour": 6, "minute": 20}
